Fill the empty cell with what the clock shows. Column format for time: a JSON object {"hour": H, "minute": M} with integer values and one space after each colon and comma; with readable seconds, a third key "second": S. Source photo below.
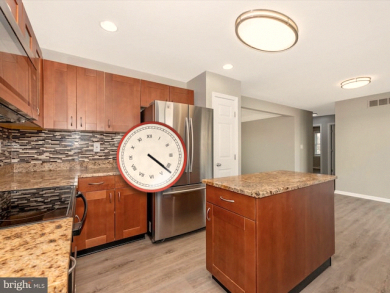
{"hour": 4, "minute": 22}
